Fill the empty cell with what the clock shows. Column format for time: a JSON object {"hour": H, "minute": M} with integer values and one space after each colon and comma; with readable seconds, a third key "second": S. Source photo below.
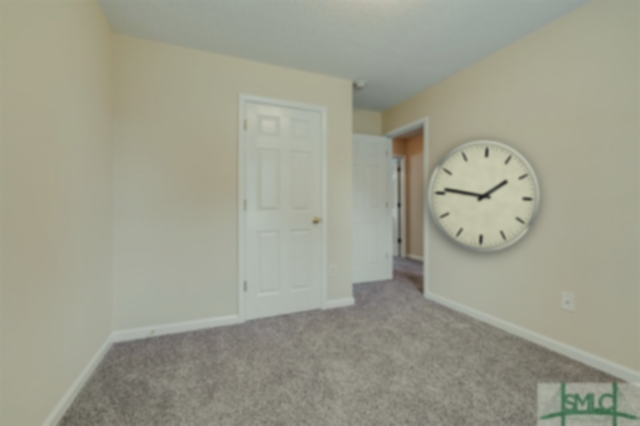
{"hour": 1, "minute": 46}
